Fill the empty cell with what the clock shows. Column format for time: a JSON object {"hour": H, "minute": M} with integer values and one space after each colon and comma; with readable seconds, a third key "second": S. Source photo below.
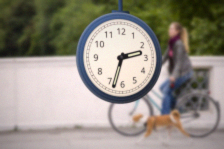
{"hour": 2, "minute": 33}
